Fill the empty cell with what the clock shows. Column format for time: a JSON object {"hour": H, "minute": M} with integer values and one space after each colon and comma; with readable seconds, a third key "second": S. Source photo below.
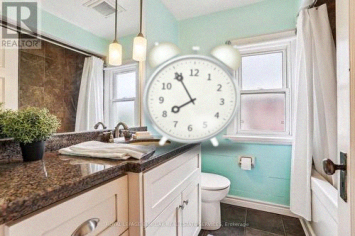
{"hour": 7, "minute": 55}
